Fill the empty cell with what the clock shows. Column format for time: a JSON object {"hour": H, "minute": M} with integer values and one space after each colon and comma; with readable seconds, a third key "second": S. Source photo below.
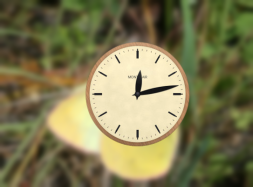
{"hour": 12, "minute": 13}
